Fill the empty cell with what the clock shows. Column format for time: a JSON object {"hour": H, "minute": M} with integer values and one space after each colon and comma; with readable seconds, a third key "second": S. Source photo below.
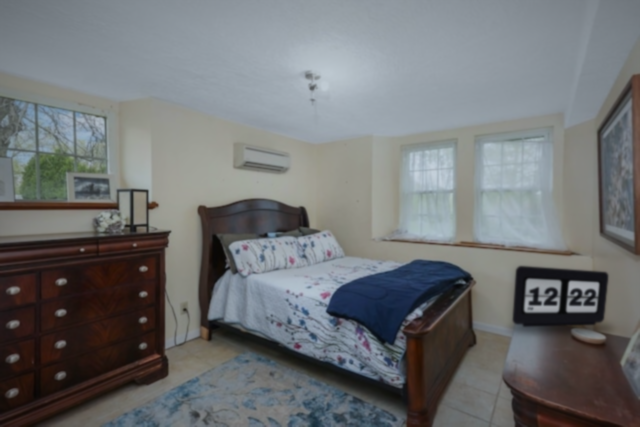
{"hour": 12, "minute": 22}
